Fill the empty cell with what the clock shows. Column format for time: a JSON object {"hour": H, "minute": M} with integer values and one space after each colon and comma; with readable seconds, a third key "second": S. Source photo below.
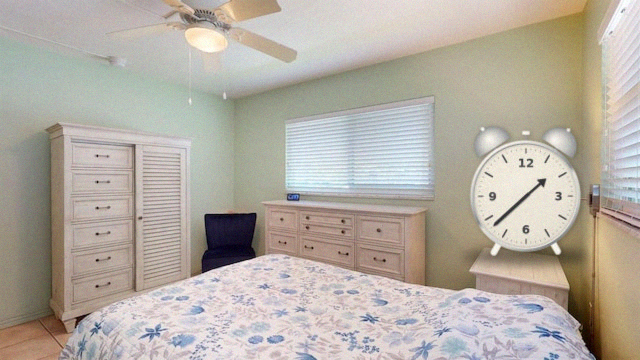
{"hour": 1, "minute": 38}
